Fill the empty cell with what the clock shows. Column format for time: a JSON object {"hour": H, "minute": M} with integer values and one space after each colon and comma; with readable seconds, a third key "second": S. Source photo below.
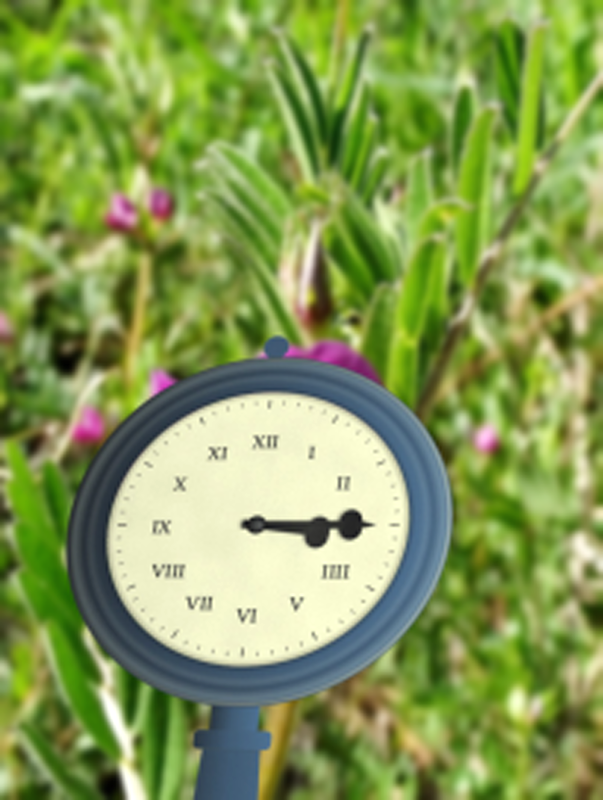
{"hour": 3, "minute": 15}
